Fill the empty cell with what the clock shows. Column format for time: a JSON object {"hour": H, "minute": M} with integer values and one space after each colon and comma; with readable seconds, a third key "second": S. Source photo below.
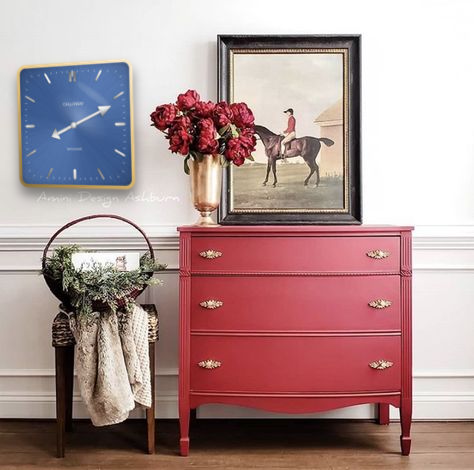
{"hour": 8, "minute": 11}
